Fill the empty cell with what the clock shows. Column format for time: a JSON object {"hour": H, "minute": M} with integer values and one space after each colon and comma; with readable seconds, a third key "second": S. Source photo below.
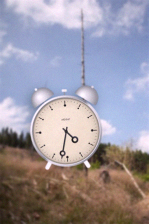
{"hour": 4, "minute": 32}
